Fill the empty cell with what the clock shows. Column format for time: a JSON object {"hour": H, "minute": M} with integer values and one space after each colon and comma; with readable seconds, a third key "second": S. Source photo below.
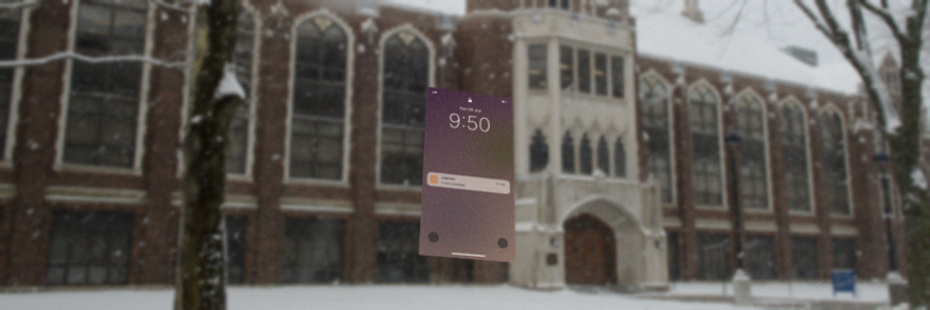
{"hour": 9, "minute": 50}
